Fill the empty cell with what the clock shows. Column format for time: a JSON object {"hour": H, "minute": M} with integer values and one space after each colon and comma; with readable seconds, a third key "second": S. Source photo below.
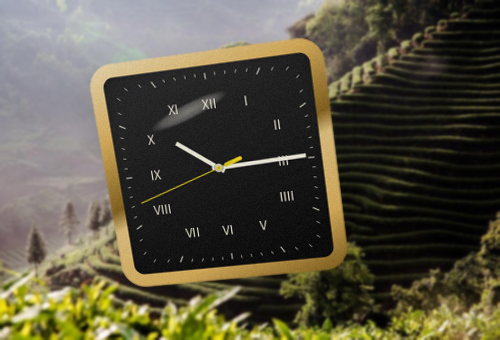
{"hour": 10, "minute": 14, "second": 42}
